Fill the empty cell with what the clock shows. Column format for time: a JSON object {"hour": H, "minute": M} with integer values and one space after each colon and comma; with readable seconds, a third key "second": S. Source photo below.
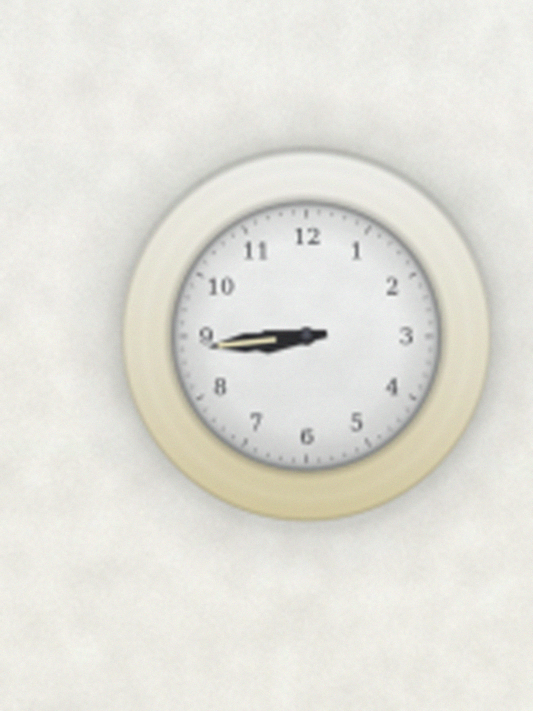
{"hour": 8, "minute": 44}
